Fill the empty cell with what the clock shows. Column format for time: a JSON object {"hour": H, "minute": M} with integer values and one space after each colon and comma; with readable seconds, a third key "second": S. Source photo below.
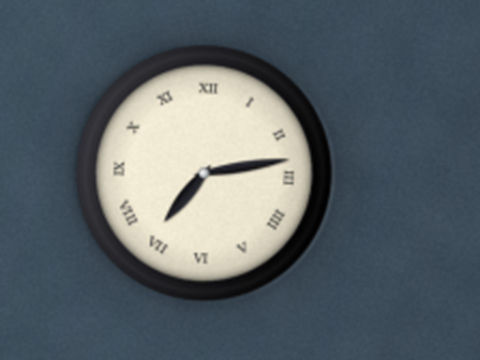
{"hour": 7, "minute": 13}
